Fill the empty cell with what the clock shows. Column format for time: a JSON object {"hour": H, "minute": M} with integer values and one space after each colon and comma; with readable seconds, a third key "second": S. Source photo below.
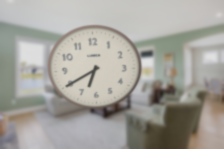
{"hour": 6, "minute": 40}
